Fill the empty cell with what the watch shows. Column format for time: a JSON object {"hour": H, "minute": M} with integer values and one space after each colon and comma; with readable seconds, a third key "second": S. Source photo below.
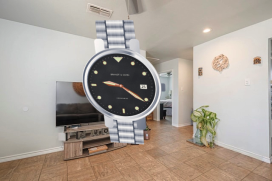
{"hour": 9, "minute": 21}
